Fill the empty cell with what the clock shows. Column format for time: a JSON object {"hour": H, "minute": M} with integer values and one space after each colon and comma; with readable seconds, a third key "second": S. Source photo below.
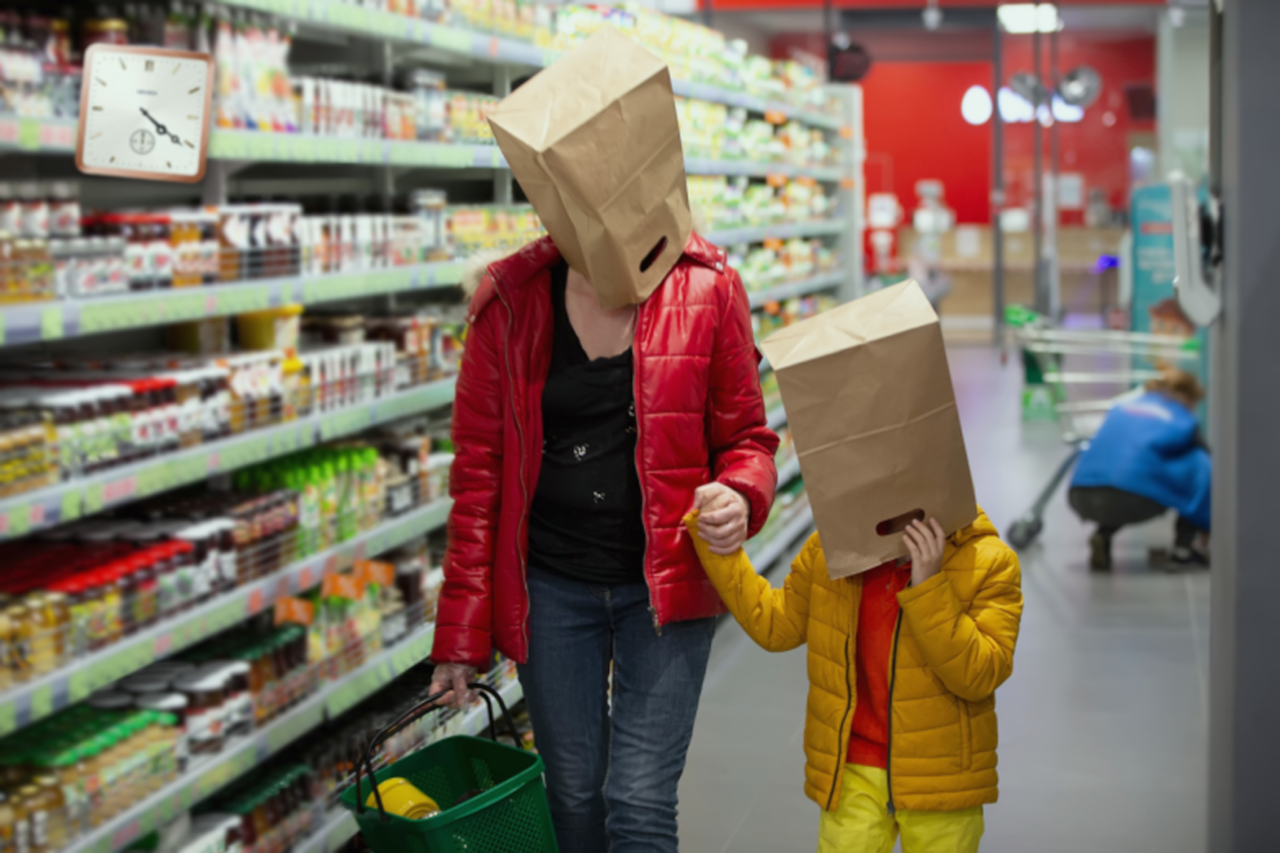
{"hour": 4, "minute": 21}
